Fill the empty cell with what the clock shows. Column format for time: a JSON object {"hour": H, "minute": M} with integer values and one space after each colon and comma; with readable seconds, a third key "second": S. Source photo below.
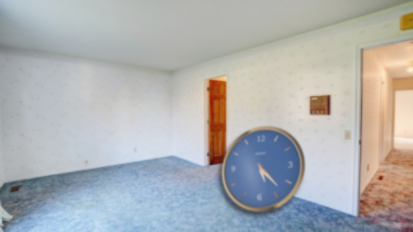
{"hour": 5, "minute": 23}
